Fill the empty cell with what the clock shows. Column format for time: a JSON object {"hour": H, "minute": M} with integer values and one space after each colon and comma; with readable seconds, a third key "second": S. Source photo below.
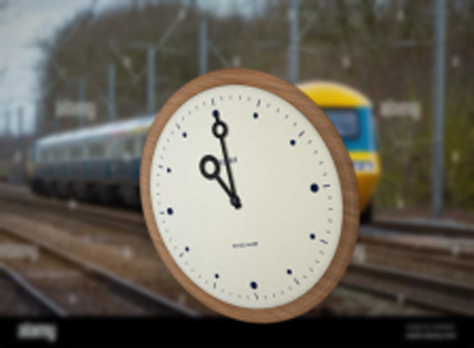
{"hour": 11, "minute": 0}
